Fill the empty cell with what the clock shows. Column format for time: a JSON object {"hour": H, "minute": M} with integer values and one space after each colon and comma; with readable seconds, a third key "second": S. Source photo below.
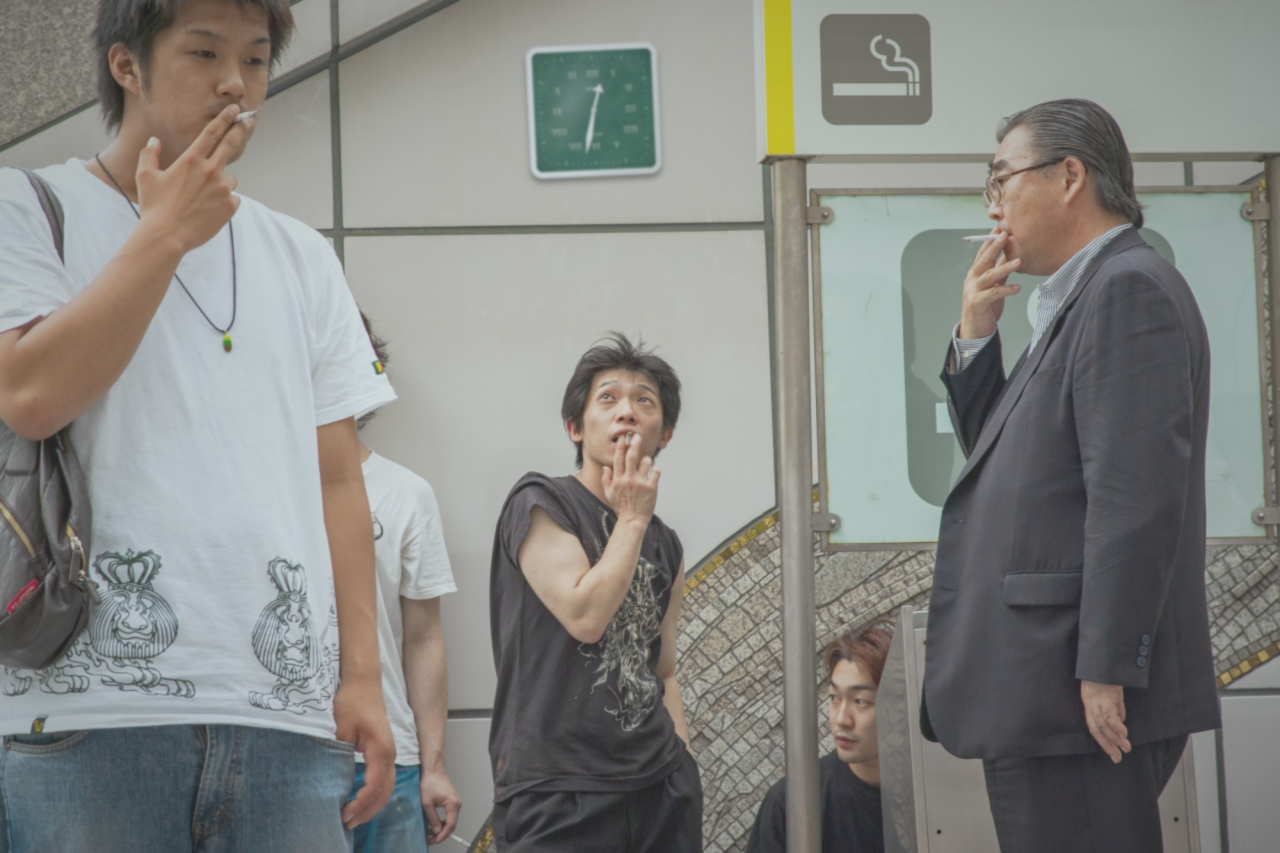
{"hour": 12, "minute": 32}
